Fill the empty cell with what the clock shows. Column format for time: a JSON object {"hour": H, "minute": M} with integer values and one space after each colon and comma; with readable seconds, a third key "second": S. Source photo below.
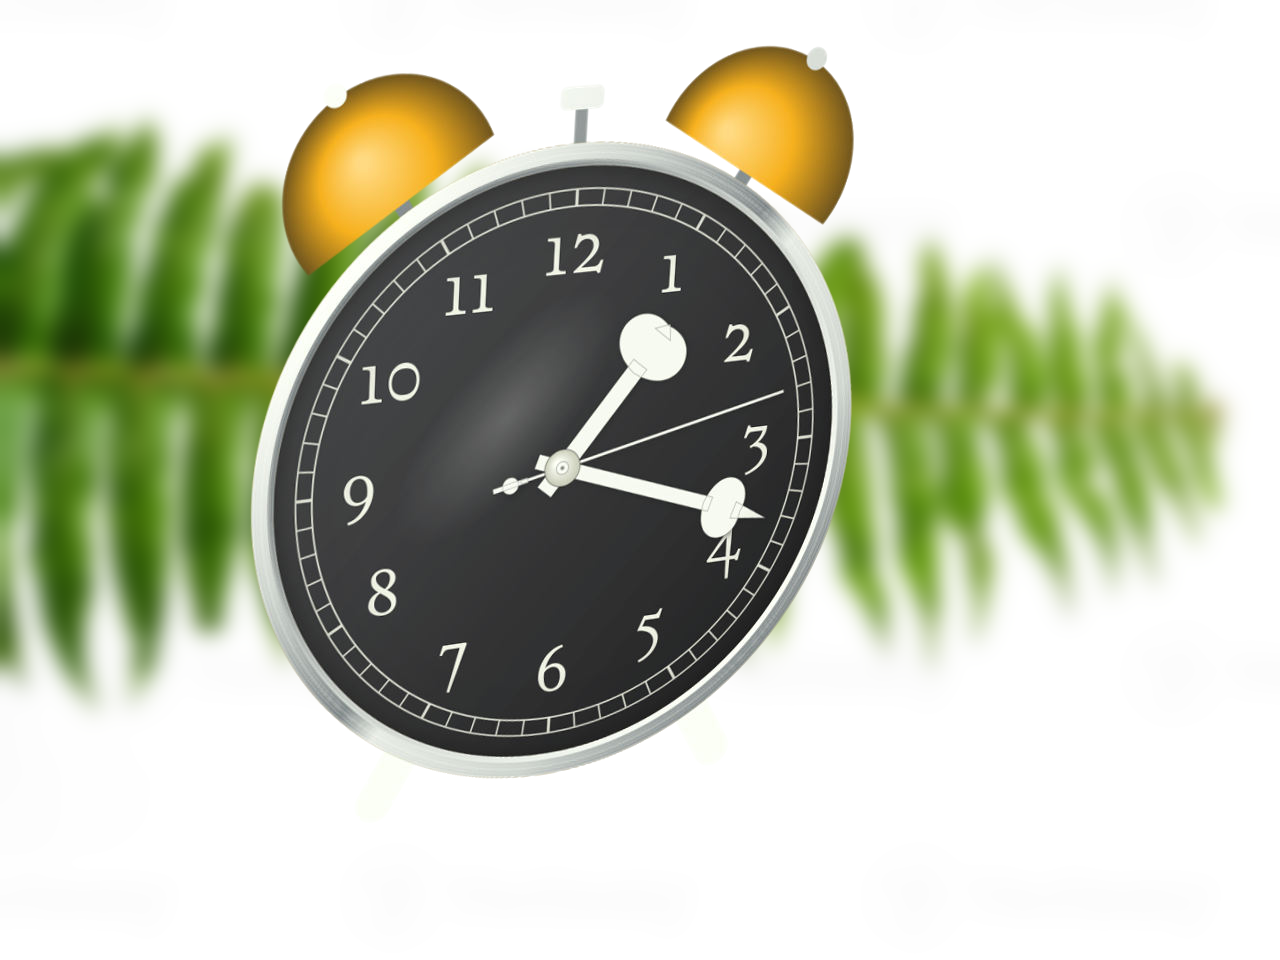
{"hour": 1, "minute": 18, "second": 13}
